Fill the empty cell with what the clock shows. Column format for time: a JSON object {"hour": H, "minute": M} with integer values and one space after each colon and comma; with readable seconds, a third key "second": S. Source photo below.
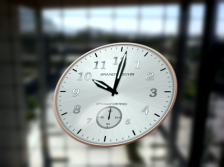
{"hour": 10, "minute": 1}
